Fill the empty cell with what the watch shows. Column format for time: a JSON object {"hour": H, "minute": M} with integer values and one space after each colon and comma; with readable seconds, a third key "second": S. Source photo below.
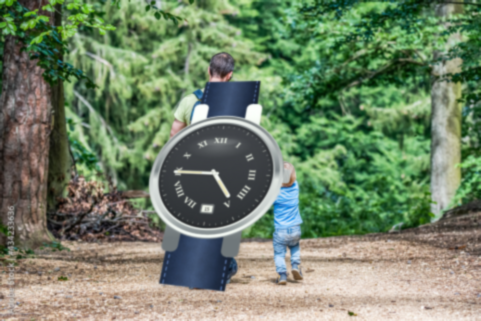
{"hour": 4, "minute": 45}
